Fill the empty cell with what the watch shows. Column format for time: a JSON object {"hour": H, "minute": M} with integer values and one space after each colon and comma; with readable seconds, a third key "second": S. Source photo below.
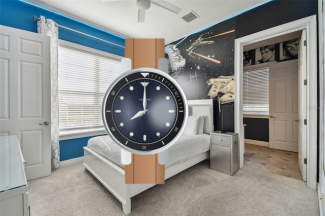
{"hour": 8, "minute": 0}
